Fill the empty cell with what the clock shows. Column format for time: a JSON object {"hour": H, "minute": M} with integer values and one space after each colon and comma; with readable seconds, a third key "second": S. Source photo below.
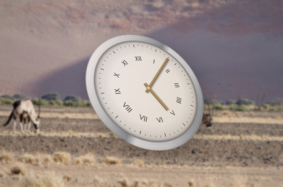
{"hour": 5, "minute": 8}
